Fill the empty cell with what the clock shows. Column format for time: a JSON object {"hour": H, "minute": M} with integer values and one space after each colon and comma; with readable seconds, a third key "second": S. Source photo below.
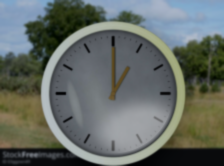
{"hour": 1, "minute": 0}
